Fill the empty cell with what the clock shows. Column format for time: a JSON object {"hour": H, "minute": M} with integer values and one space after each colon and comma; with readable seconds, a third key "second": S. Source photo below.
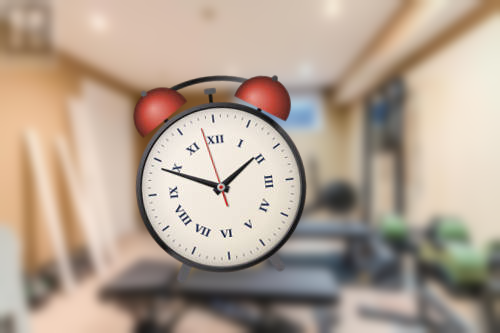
{"hour": 1, "minute": 48, "second": 58}
